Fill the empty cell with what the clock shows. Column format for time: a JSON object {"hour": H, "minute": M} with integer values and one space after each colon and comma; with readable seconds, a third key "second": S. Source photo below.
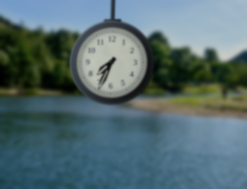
{"hour": 7, "minute": 34}
